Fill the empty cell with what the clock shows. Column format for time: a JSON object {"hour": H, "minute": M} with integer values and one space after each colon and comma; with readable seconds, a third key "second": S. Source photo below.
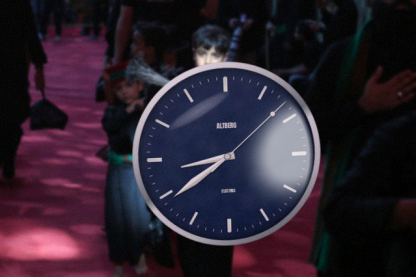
{"hour": 8, "minute": 39, "second": 8}
